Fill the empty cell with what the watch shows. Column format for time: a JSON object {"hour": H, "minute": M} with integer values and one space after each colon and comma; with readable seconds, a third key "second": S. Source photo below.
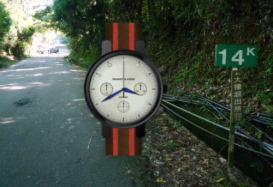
{"hour": 3, "minute": 40}
